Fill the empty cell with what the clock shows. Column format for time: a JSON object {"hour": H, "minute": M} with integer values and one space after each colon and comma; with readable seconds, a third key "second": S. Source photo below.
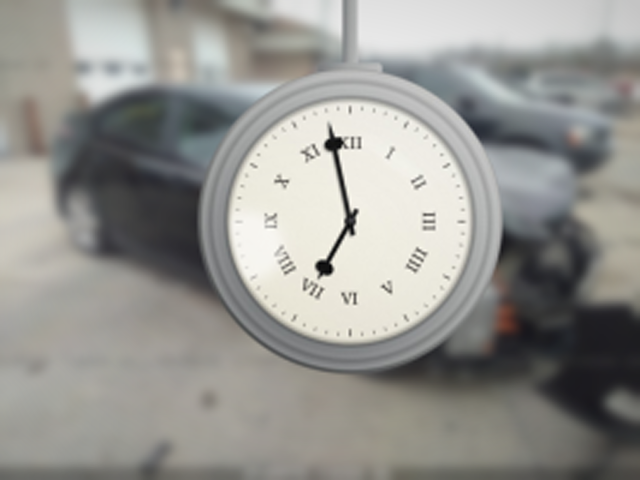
{"hour": 6, "minute": 58}
